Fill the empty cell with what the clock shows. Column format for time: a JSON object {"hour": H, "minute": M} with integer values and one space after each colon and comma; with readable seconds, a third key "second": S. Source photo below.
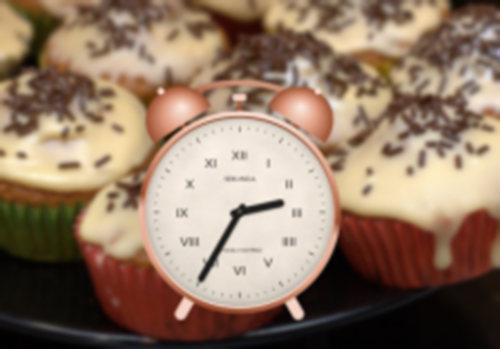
{"hour": 2, "minute": 35}
